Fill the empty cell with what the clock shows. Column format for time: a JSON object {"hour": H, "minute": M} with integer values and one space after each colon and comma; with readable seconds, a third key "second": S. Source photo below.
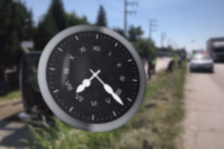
{"hour": 7, "minute": 22}
